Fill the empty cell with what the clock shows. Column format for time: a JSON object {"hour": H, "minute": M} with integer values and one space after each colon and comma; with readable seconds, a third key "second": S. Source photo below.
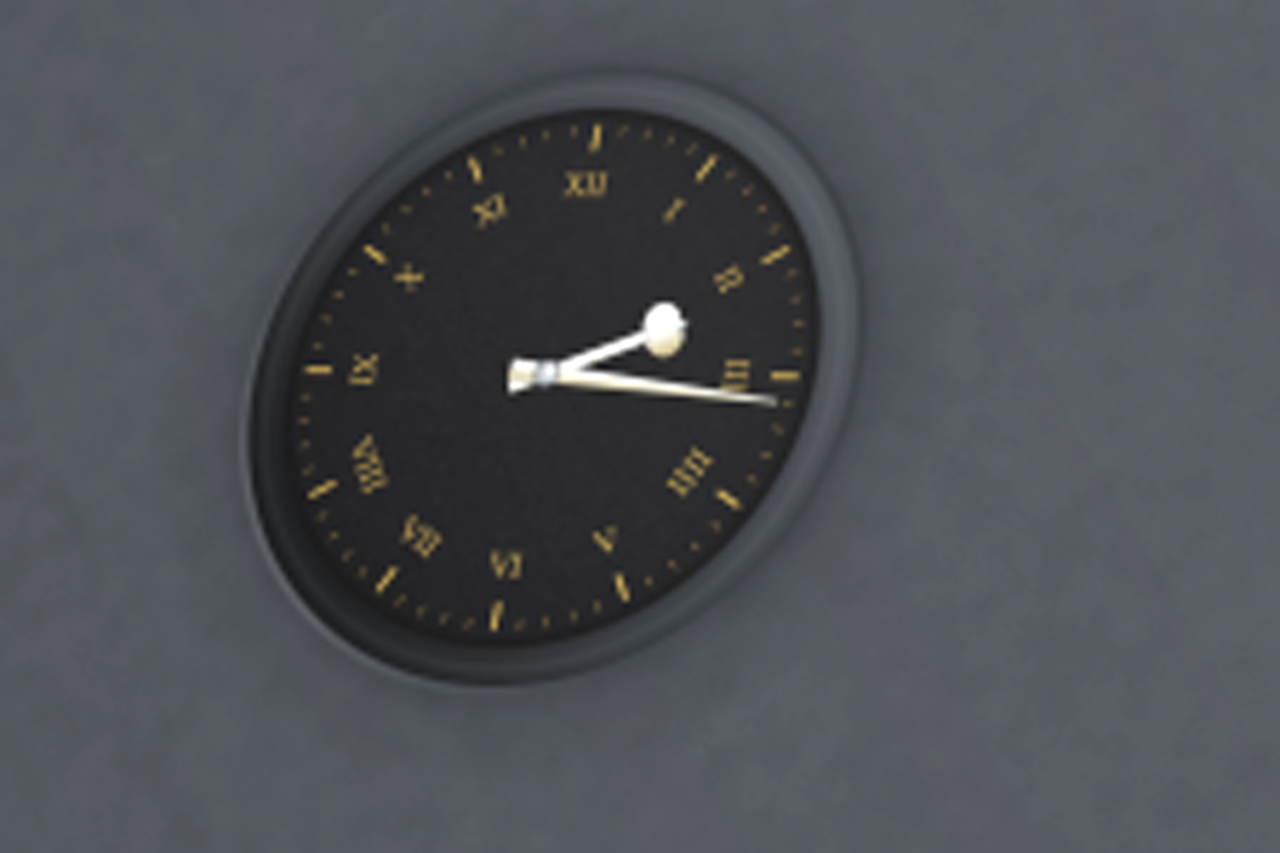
{"hour": 2, "minute": 16}
